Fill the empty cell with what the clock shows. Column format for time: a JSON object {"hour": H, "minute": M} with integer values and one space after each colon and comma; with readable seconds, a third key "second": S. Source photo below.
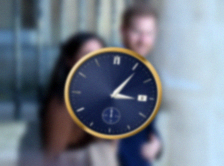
{"hour": 3, "minute": 6}
